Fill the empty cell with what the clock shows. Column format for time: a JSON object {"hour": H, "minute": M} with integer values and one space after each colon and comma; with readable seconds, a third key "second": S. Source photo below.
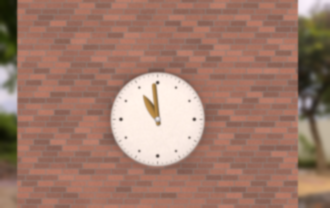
{"hour": 10, "minute": 59}
